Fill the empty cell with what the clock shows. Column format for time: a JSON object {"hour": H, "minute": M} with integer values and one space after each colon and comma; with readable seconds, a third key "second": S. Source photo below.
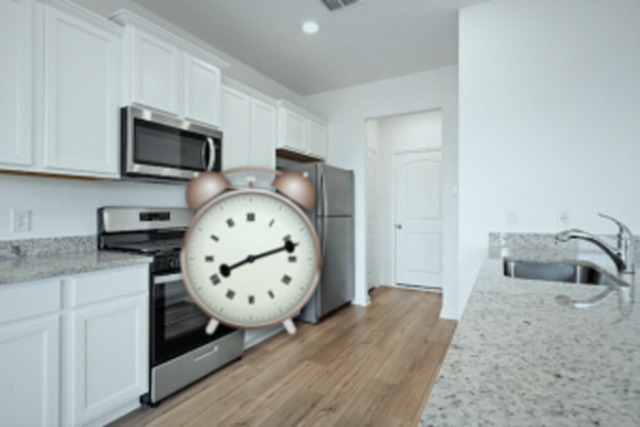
{"hour": 8, "minute": 12}
